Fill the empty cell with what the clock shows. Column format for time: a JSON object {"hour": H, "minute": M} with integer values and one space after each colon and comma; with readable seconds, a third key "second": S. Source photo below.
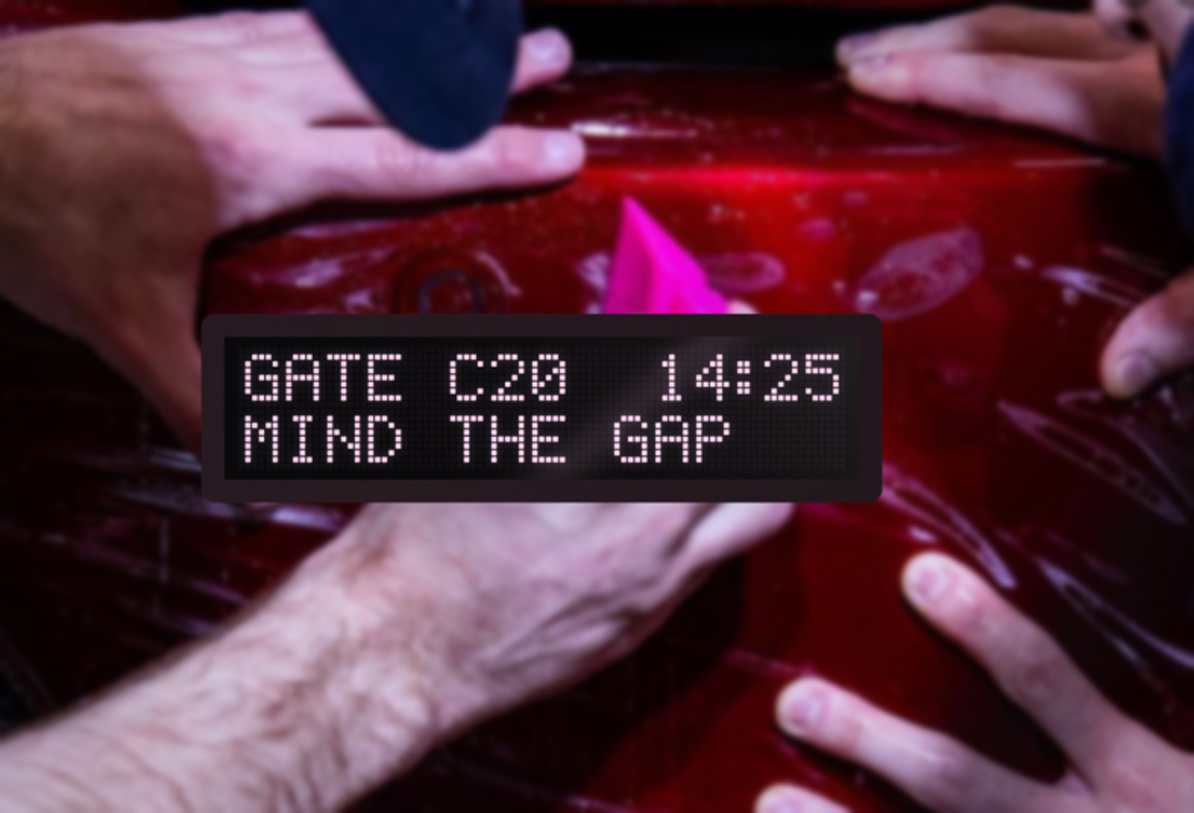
{"hour": 14, "minute": 25}
